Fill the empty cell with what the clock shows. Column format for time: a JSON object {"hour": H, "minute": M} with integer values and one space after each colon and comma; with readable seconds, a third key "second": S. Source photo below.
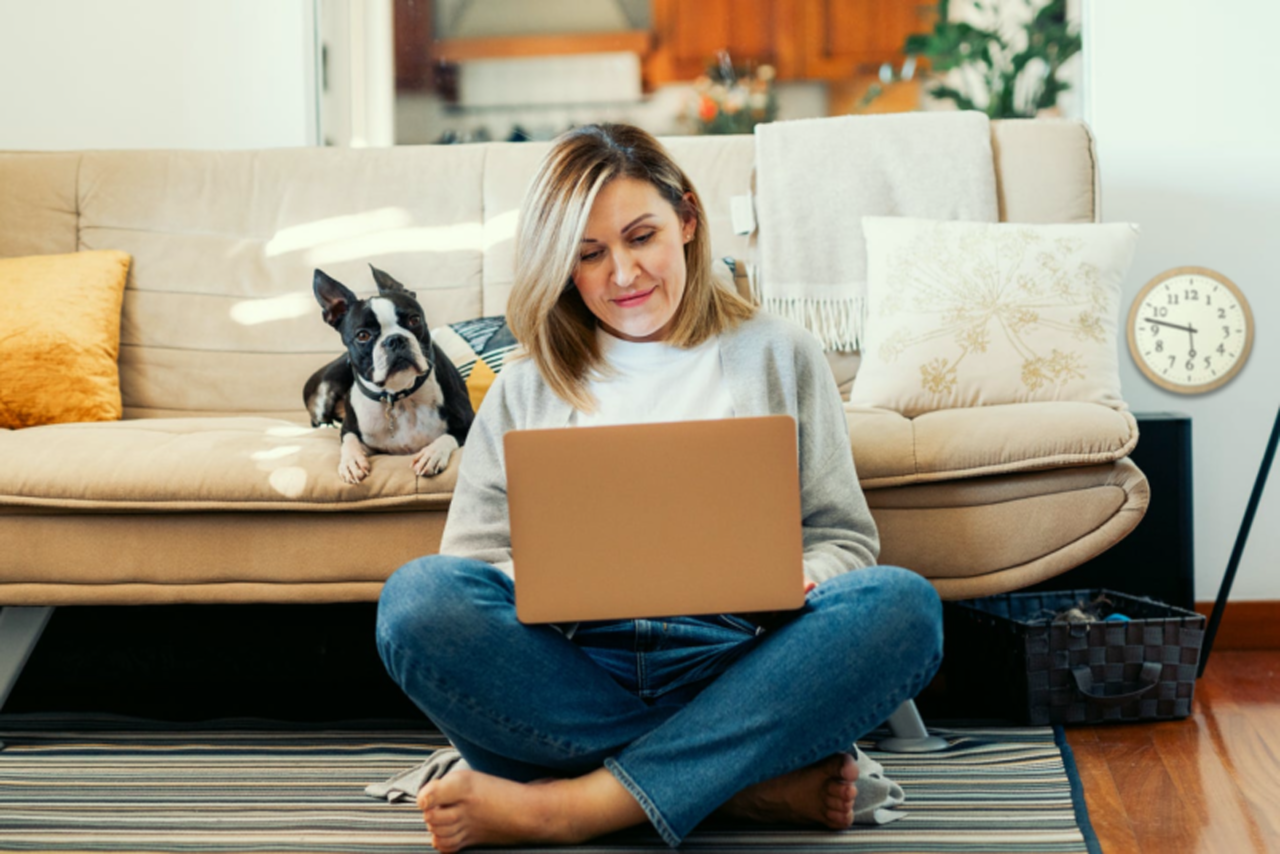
{"hour": 5, "minute": 47}
